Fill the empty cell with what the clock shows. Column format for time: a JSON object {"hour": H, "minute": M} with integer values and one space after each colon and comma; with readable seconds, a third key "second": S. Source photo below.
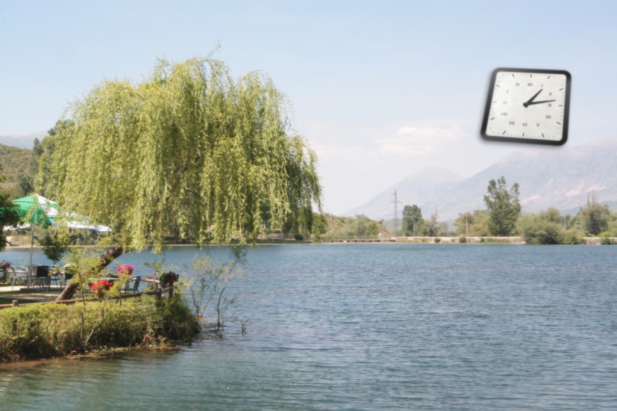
{"hour": 1, "minute": 13}
